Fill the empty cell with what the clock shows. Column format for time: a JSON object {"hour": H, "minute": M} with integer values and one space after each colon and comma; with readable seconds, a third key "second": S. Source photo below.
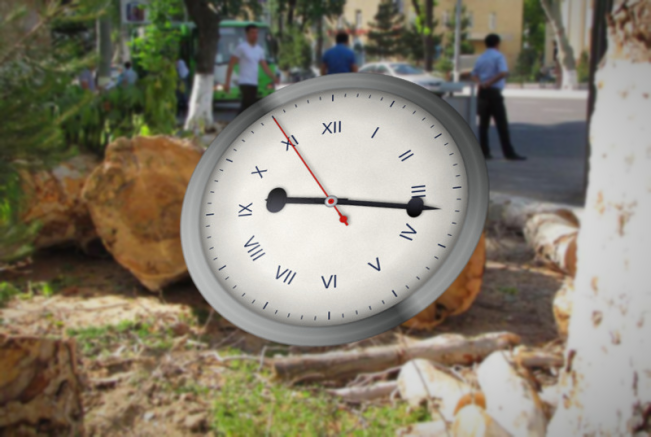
{"hour": 9, "minute": 16, "second": 55}
